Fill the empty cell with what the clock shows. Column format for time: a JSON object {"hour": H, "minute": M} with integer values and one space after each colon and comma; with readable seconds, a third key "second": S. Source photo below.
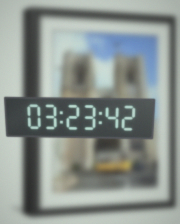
{"hour": 3, "minute": 23, "second": 42}
